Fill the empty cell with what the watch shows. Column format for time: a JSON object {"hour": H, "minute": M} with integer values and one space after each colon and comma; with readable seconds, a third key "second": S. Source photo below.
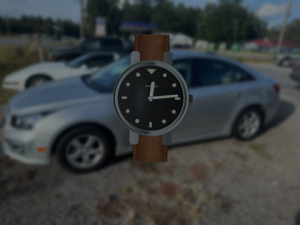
{"hour": 12, "minute": 14}
